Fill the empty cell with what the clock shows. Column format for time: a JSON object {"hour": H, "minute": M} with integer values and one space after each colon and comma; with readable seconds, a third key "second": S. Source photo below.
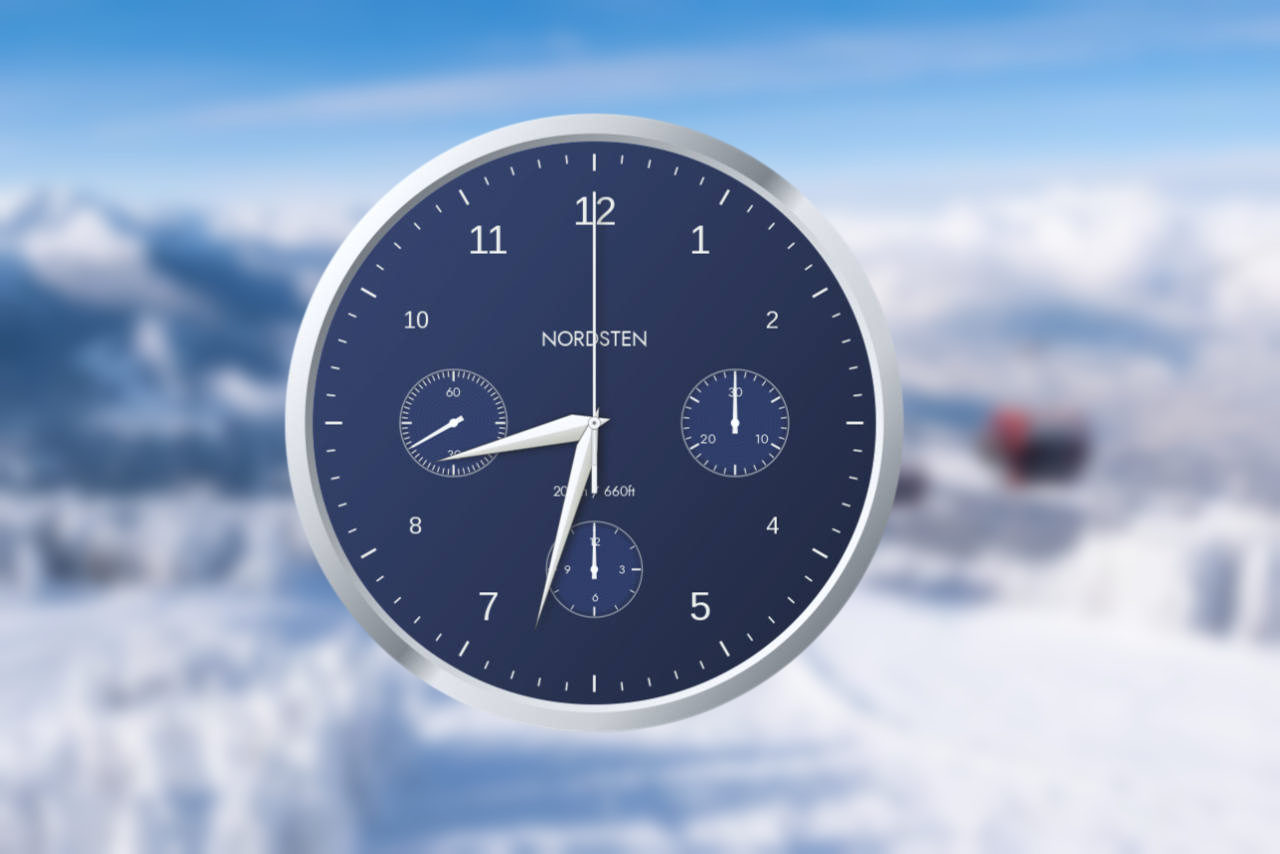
{"hour": 8, "minute": 32, "second": 40}
